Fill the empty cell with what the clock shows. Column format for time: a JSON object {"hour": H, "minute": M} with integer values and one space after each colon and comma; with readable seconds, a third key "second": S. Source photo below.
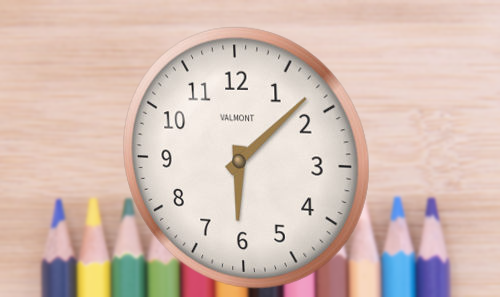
{"hour": 6, "minute": 8}
